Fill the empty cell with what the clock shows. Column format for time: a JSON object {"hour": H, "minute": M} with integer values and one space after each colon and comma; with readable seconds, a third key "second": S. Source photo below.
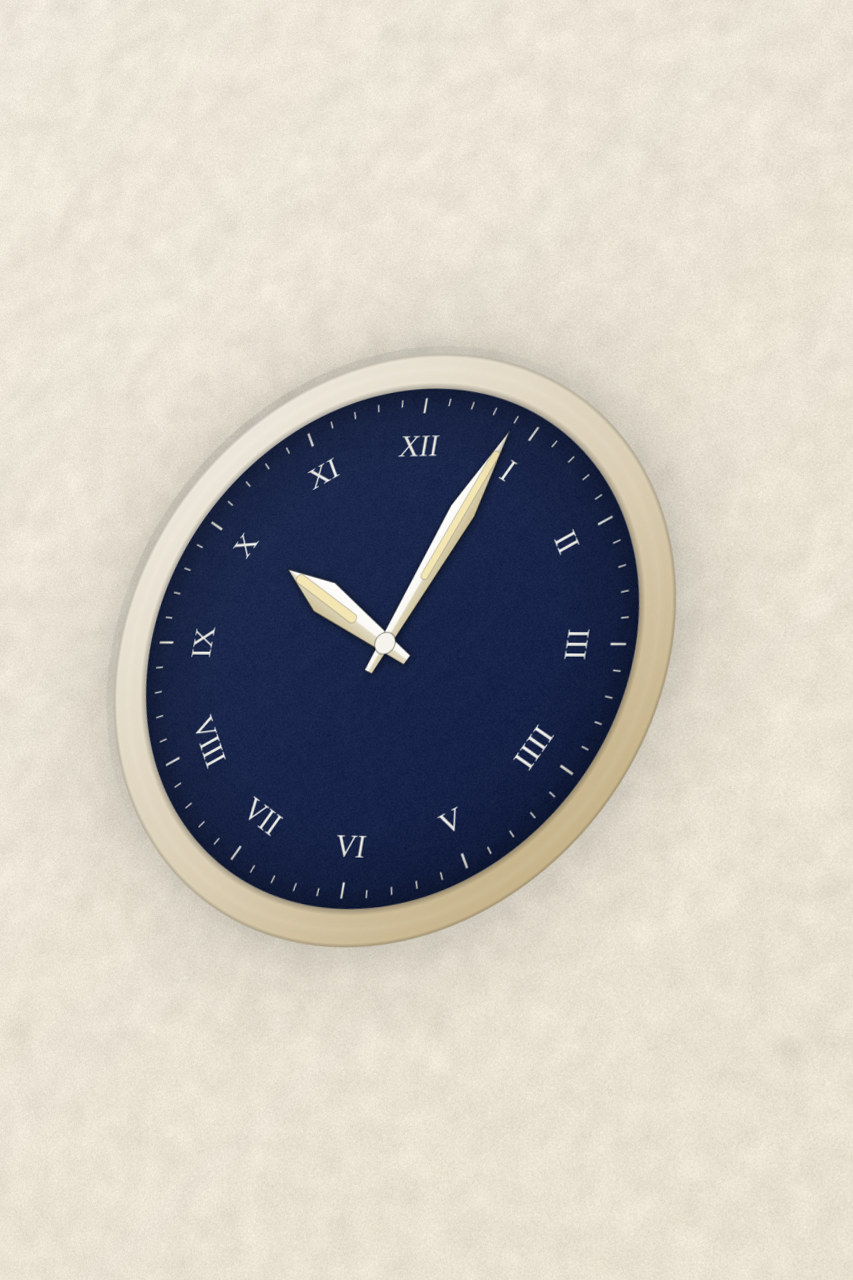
{"hour": 10, "minute": 4}
